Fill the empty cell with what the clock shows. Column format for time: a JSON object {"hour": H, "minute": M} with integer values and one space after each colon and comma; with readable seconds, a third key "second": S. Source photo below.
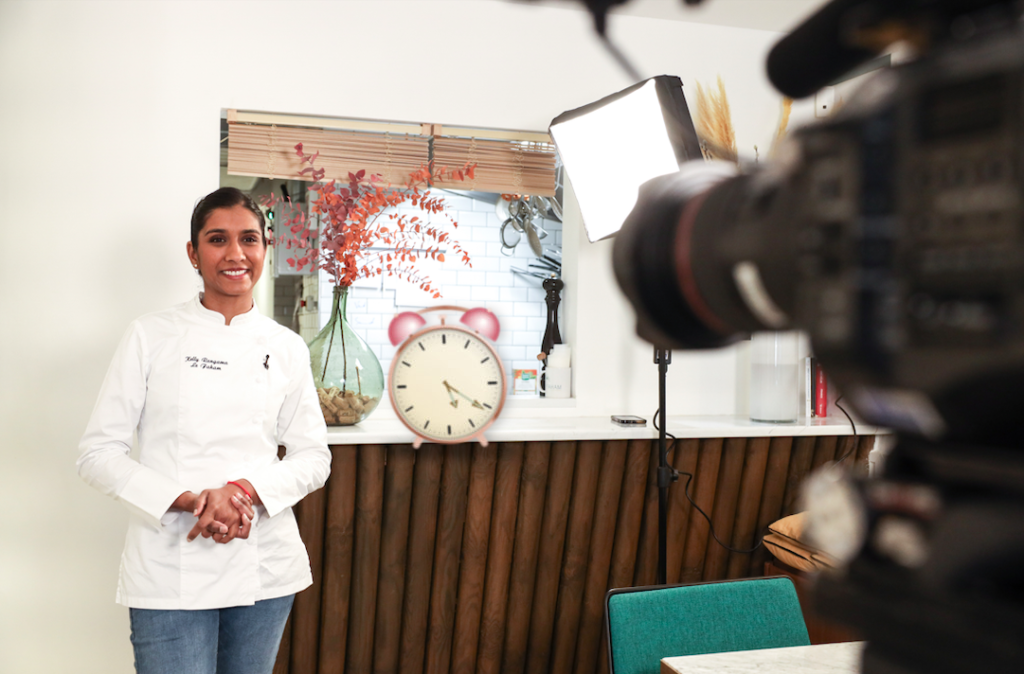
{"hour": 5, "minute": 21}
